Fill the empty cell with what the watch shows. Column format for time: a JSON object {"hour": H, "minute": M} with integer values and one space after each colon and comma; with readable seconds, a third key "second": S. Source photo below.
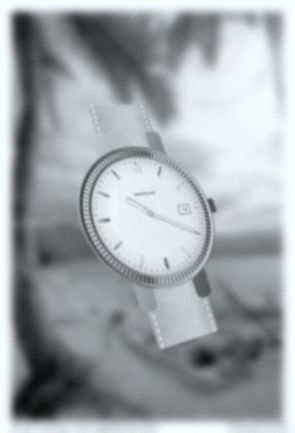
{"hour": 10, "minute": 20}
